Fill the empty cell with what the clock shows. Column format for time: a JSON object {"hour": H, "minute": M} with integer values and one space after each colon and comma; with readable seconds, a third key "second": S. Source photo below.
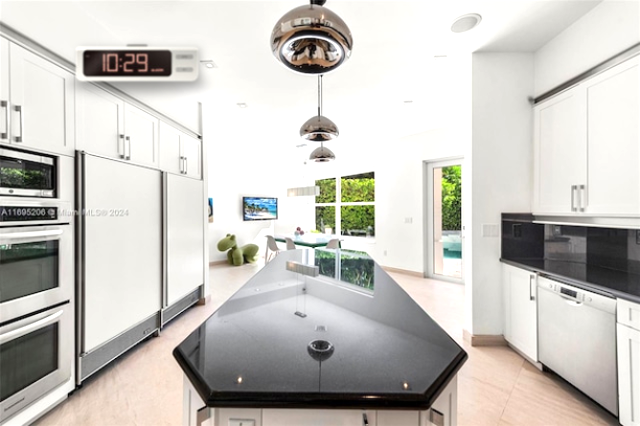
{"hour": 10, "minute": 29}
